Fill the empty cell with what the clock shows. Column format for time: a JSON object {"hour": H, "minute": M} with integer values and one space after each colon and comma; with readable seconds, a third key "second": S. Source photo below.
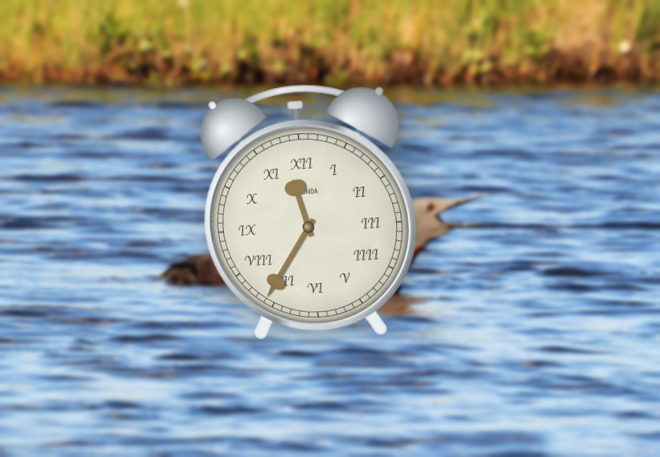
{"hour": 11, "minute": 36}
